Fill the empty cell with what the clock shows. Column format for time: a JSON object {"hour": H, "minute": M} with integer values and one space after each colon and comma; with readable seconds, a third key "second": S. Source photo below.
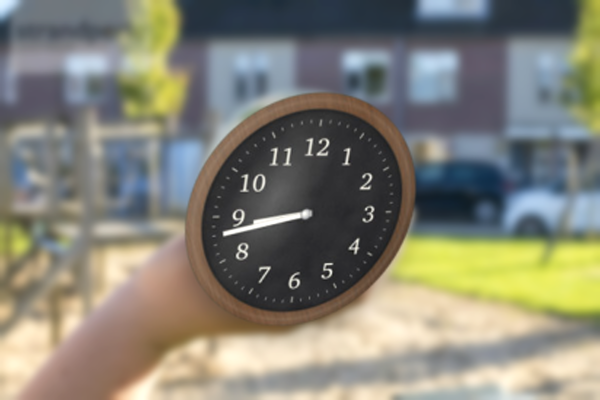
{"hour": 8, "minute": 43}
